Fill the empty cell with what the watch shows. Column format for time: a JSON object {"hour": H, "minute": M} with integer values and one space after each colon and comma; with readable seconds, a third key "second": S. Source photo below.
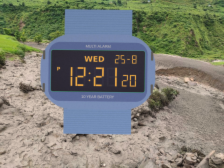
{"hour": 12, "minute": 21, "second": 20}
